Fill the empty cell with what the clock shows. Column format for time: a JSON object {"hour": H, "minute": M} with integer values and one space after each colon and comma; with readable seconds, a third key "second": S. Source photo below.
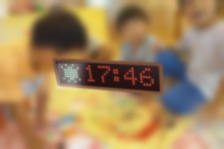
{"hour": 17, "minute": 46}
